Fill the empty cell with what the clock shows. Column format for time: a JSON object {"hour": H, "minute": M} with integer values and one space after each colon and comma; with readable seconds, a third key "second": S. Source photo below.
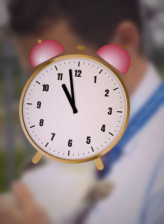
{"hour": 10, "minute": 58}
